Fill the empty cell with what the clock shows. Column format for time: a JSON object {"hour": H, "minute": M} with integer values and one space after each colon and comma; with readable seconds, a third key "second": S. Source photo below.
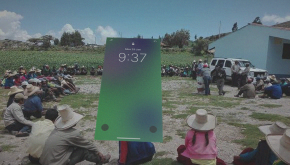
{"hour": 9, "minute": 37}
